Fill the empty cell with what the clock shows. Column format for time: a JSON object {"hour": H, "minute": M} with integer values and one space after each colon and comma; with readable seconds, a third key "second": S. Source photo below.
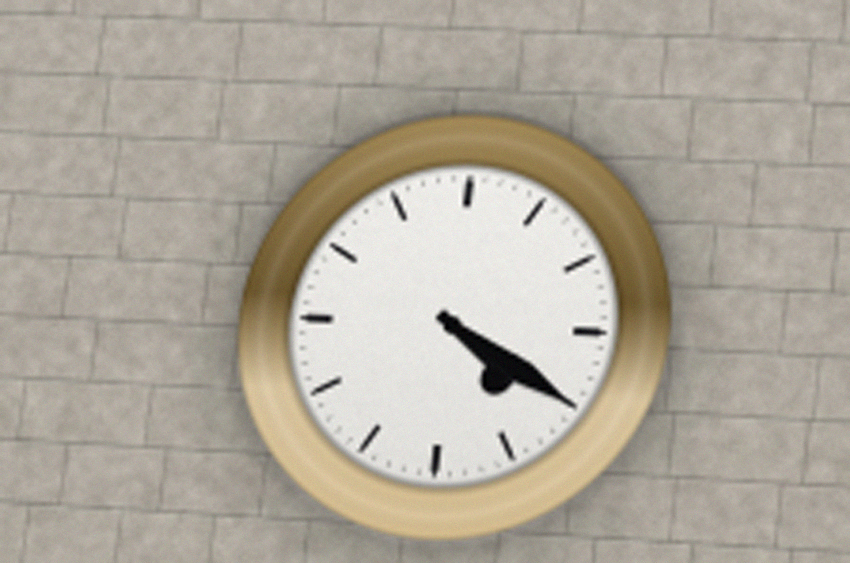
{"hour": 4, "minute": 20}
